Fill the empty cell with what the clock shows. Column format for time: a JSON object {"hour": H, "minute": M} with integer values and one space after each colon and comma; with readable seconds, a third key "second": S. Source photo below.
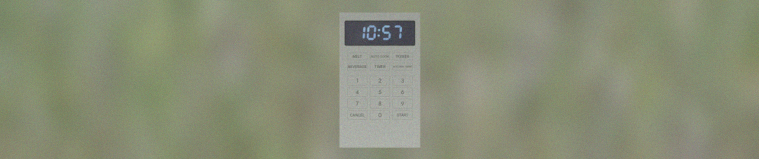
{"hour": 10, "minute": 57}
